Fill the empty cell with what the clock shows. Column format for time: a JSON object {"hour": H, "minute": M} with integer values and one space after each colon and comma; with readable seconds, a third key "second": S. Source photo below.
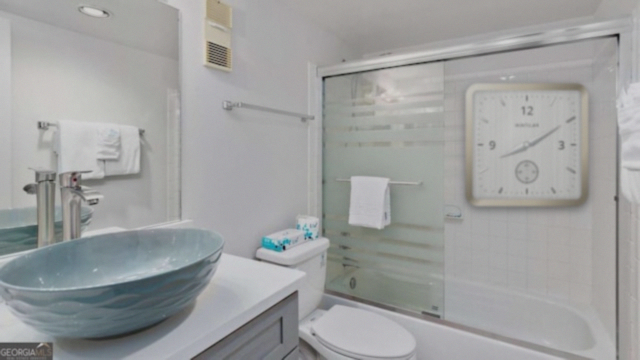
{"hour": 8, "minute": 10}
